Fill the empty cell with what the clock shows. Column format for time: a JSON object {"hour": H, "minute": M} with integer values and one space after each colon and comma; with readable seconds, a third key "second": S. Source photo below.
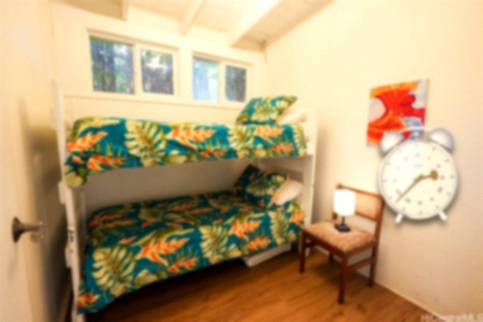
{"hour": 2, "minute": 38}
